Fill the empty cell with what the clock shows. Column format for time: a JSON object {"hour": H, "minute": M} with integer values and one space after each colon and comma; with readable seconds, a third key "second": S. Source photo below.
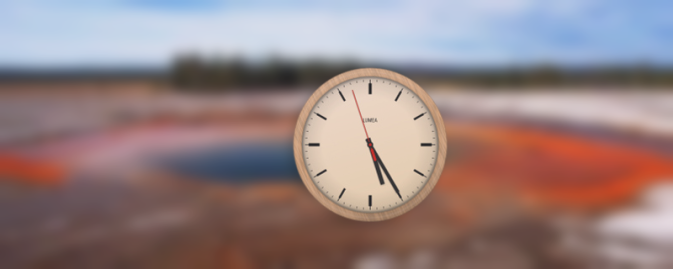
{"hour": 5, "minute": 24, "second": 57}
